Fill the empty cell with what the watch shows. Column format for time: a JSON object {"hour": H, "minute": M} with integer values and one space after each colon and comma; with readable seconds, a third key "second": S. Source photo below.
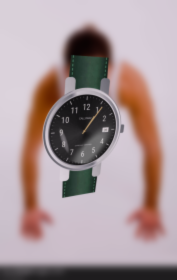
{"hour": 1, "minute": 6}
